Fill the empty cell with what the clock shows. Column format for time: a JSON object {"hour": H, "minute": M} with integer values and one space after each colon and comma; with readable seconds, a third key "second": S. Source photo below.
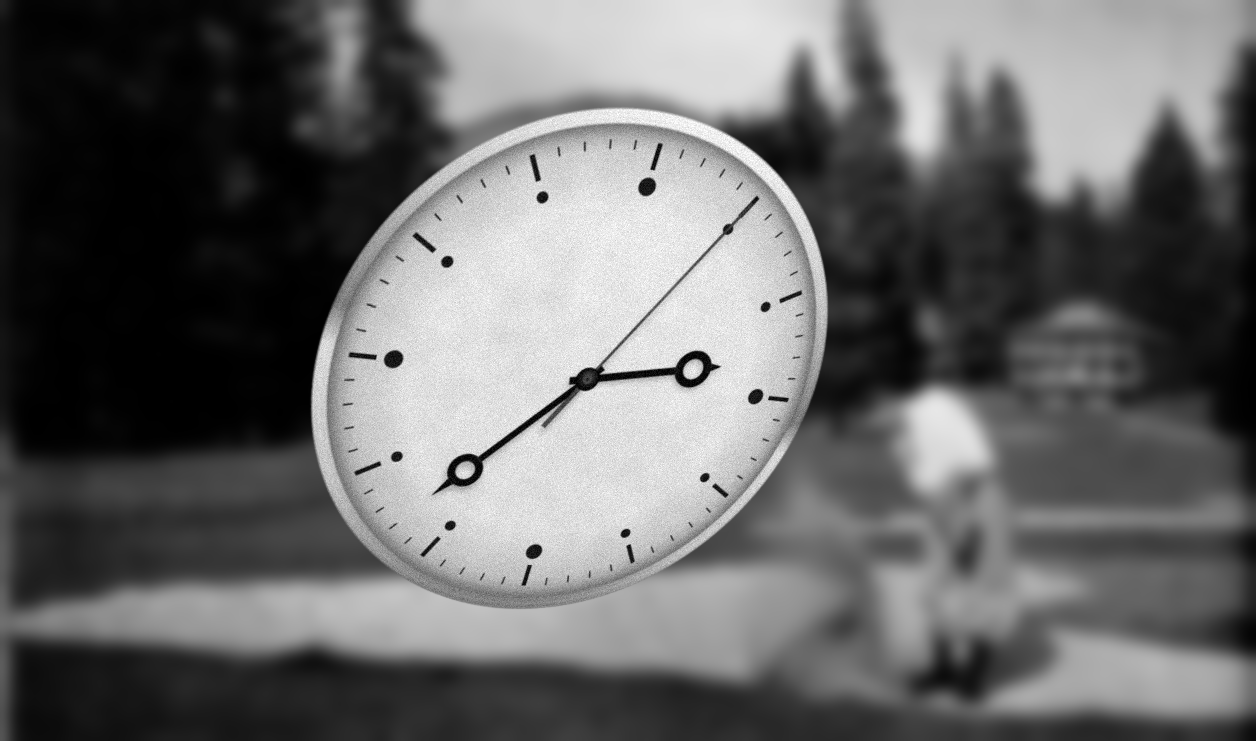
{"hour": 2, "minute": 37, "second": 5}
